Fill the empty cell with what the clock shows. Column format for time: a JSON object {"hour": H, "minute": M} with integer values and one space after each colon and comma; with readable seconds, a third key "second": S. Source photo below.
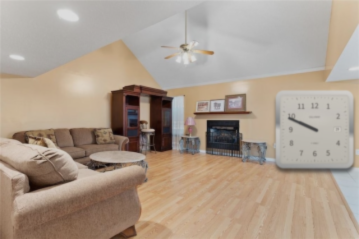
{"hour": 9, "minute": 49}
